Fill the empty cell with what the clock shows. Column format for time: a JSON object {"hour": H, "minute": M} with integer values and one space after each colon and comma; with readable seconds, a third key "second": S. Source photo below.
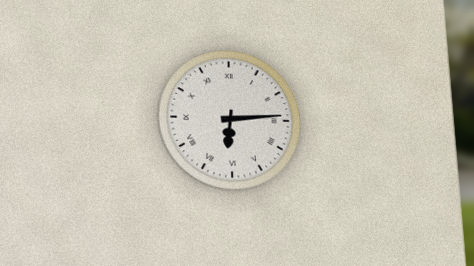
{"hour": 6, "minute": 14}
